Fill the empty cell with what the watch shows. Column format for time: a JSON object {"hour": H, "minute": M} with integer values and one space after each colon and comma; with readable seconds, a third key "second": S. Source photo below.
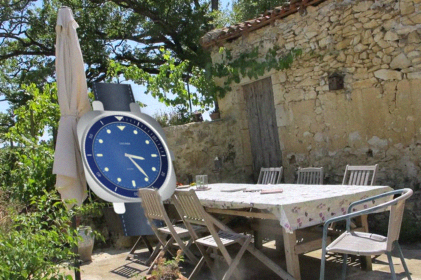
{"hour": 3, "minute": 24}
